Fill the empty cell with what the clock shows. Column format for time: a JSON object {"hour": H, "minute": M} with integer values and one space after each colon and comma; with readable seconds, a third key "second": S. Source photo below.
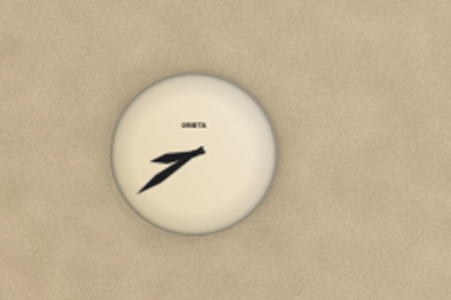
{"hour": 8, "minute": 39}
